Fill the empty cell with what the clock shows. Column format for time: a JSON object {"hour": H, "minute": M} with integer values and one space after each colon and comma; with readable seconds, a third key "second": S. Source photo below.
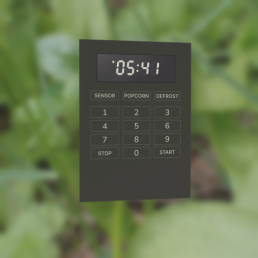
{"hour": 5, "minute": 41}
